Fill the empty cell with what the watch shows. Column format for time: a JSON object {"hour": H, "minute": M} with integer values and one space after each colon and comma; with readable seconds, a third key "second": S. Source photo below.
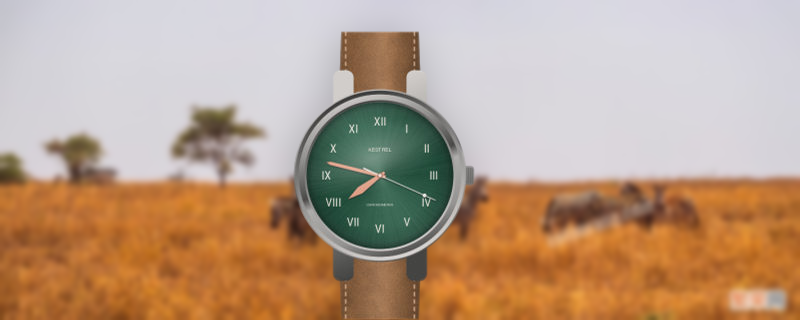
{"hour": 7, "minute": 47, "second": 19}
